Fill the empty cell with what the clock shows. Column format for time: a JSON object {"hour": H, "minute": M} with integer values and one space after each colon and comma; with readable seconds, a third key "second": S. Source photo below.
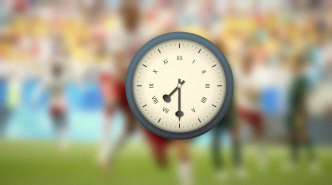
{"hour": 7, "minute": 30}
